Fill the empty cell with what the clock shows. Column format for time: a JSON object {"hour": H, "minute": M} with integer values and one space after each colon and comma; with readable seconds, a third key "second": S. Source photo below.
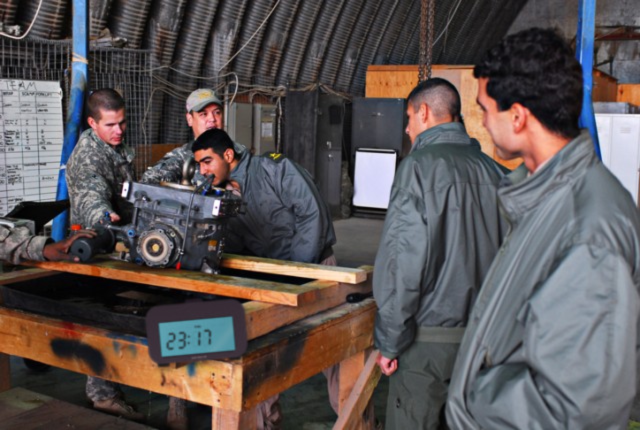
{"hour": 23, "minute": 17}
